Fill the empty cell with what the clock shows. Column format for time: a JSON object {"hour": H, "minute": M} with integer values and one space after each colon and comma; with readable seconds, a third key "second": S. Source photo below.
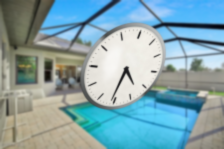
{"hour": 4, "minute": 31}
